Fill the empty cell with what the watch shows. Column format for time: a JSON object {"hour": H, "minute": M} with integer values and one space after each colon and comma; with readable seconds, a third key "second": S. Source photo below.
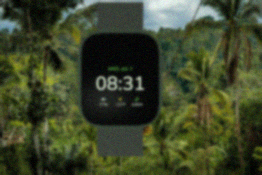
{"hour": 8, "minute": 31}
